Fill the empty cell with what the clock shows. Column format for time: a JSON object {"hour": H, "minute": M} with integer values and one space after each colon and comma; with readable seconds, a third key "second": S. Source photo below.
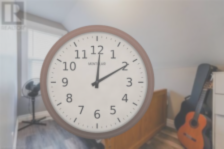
{"hour": 12, "minute": 10}
